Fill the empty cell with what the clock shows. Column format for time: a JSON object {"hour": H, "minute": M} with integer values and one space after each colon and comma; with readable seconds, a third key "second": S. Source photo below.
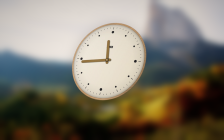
{"hour": 11, "minute": 44}
